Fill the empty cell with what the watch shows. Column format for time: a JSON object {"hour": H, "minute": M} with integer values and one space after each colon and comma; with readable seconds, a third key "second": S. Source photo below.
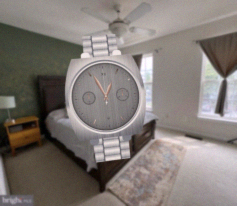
{"hour": 12, "minute": 56}
